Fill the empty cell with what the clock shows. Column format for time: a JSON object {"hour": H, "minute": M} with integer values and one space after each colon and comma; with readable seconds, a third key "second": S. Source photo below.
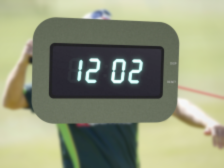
{"hour": 12, "minute": 2}
